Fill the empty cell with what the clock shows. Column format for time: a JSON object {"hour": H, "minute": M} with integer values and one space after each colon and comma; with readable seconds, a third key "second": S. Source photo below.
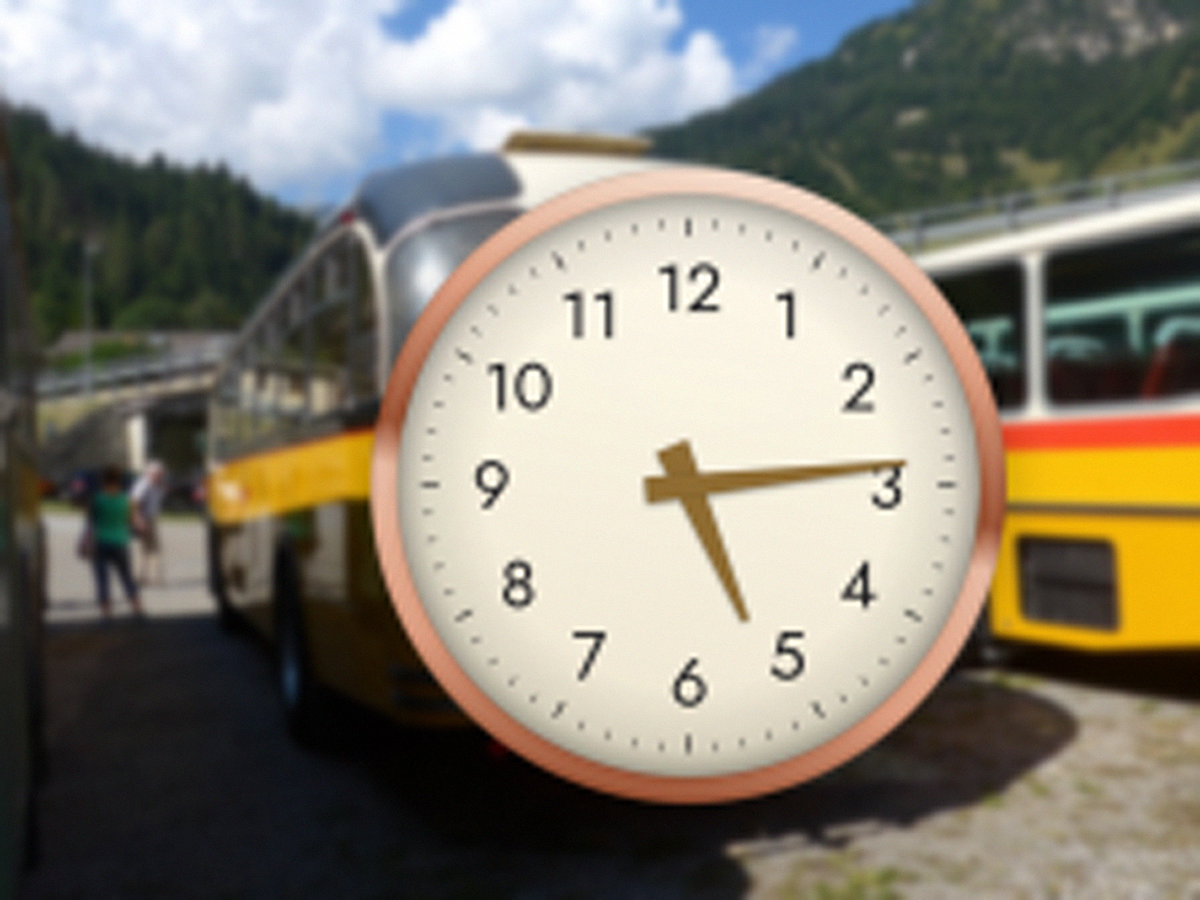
{"hour": 5, "minute": 14}
